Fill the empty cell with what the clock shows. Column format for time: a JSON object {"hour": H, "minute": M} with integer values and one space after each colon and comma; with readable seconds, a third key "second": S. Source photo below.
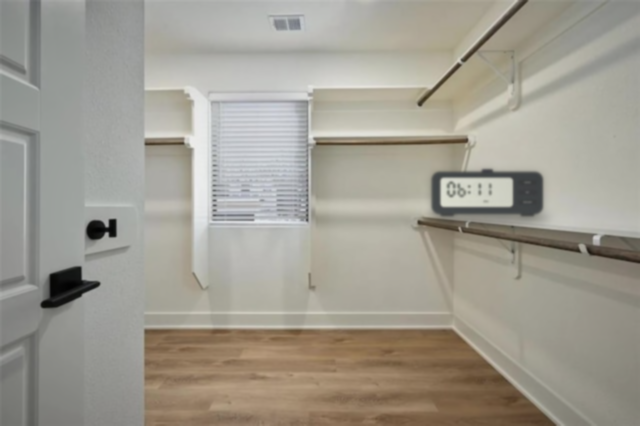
{"hour": 6, "minute": 11}
